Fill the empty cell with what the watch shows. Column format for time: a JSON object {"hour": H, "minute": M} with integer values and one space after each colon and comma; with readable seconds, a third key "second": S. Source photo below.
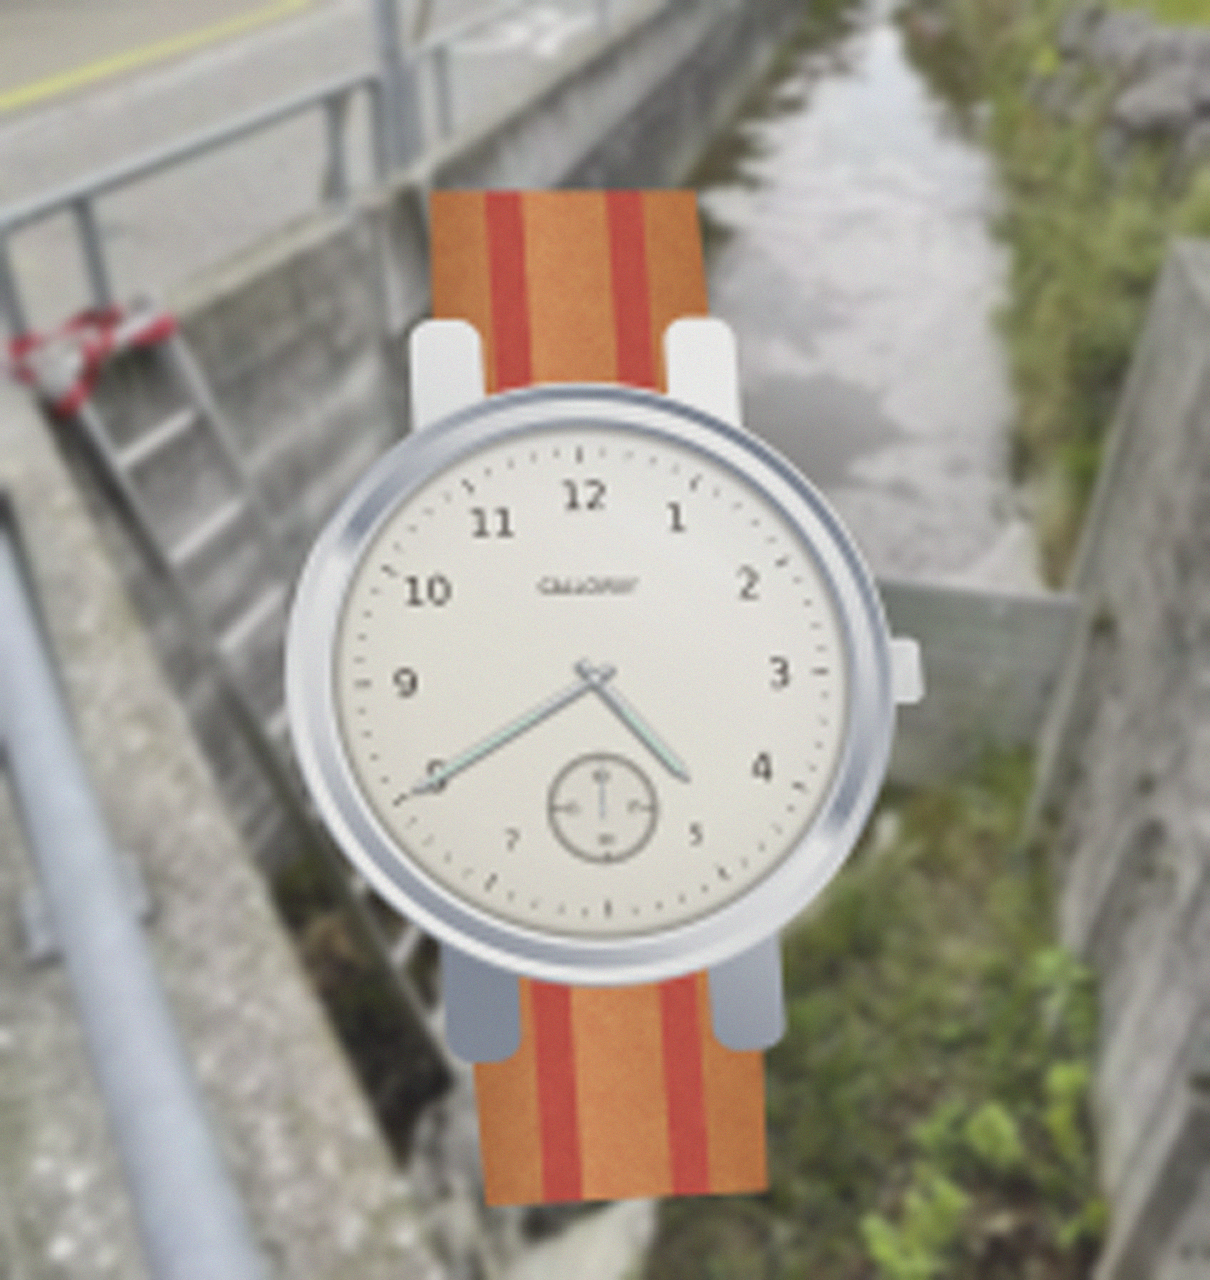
{"hour": 4, "minute": 40}
